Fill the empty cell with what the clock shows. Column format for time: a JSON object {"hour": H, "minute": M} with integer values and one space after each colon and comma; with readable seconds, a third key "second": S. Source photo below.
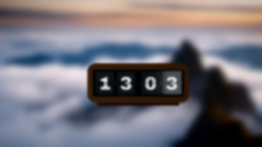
{"hour": 13, "minute": 3}
